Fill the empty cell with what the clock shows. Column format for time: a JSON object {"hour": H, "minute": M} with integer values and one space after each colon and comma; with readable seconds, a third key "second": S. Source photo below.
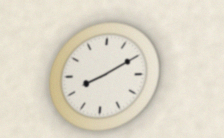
{"hour": 8, "minute": 10}
